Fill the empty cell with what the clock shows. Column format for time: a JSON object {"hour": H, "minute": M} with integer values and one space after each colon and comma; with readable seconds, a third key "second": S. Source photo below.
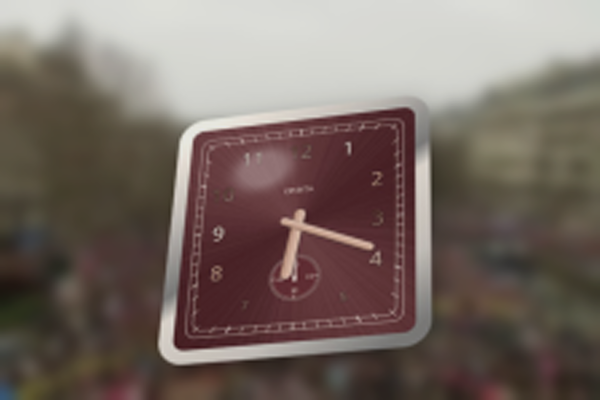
{"hour": 6, "minute": 19}
